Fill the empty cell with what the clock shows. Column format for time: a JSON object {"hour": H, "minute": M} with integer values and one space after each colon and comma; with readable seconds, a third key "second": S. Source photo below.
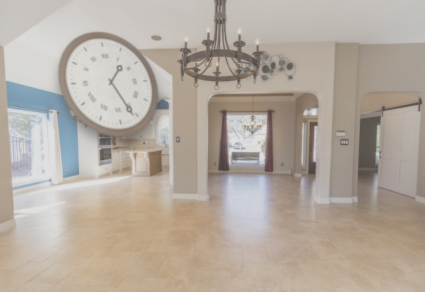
{"hour": 1, "minute": 26}
